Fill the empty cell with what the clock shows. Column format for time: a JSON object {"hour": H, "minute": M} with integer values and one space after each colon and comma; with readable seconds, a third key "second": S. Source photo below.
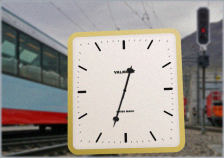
{"hour": 12, "minute": 33}
